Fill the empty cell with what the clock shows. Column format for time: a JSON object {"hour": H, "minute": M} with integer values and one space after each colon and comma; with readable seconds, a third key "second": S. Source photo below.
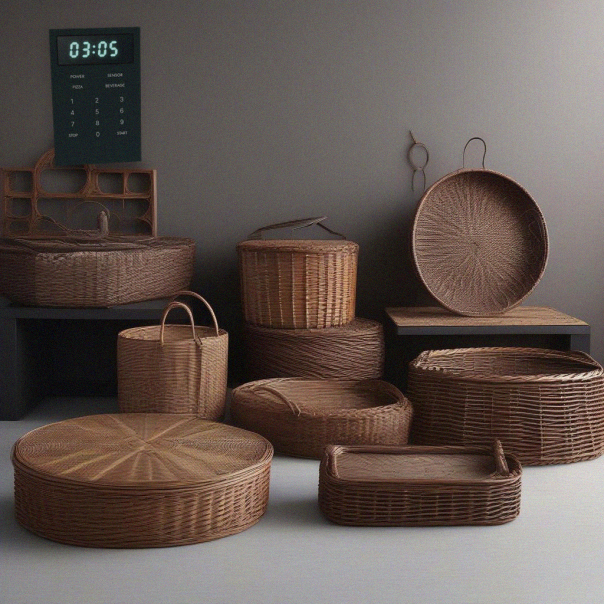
{"hour": 3, "minute": 5}
